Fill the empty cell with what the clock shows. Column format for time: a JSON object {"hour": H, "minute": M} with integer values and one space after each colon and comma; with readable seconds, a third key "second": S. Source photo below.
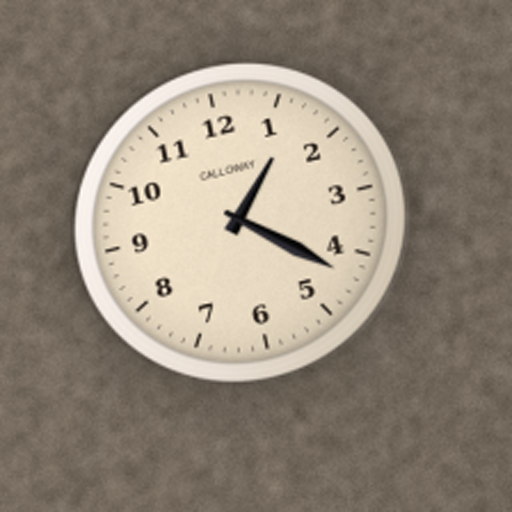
{"hour": 1, "minute": 22}
